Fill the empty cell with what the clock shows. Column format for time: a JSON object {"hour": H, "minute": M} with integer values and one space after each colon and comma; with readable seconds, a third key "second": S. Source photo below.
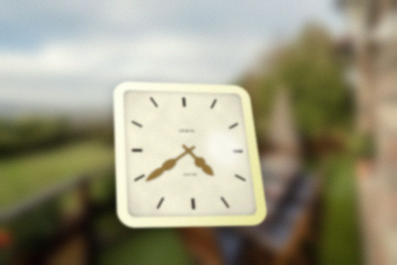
{"hour": 4, "minute": 39}
